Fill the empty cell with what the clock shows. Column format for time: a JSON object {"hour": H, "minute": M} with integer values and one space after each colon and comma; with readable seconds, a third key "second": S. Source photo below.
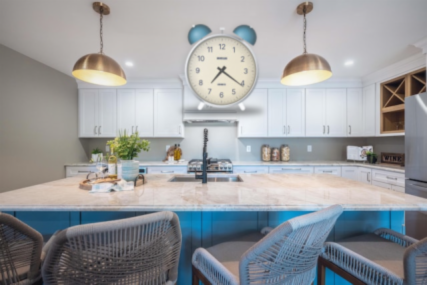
{"hour": 7, "minute": 21}
